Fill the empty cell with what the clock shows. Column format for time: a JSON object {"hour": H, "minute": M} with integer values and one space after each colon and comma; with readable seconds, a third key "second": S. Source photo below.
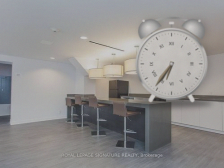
{"hour": 6, "minute": 36}
